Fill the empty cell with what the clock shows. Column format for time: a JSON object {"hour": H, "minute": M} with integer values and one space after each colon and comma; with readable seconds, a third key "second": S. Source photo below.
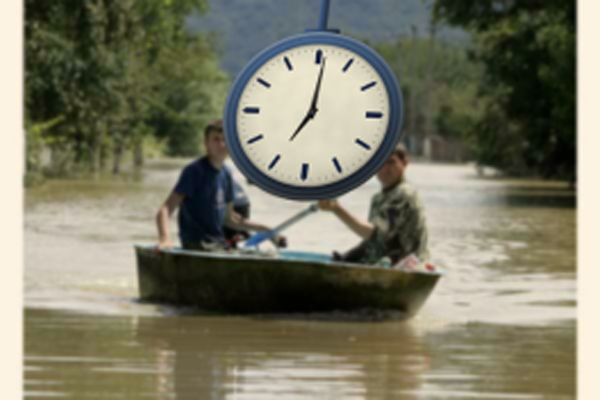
{"hour": 7, "minute": 1}
